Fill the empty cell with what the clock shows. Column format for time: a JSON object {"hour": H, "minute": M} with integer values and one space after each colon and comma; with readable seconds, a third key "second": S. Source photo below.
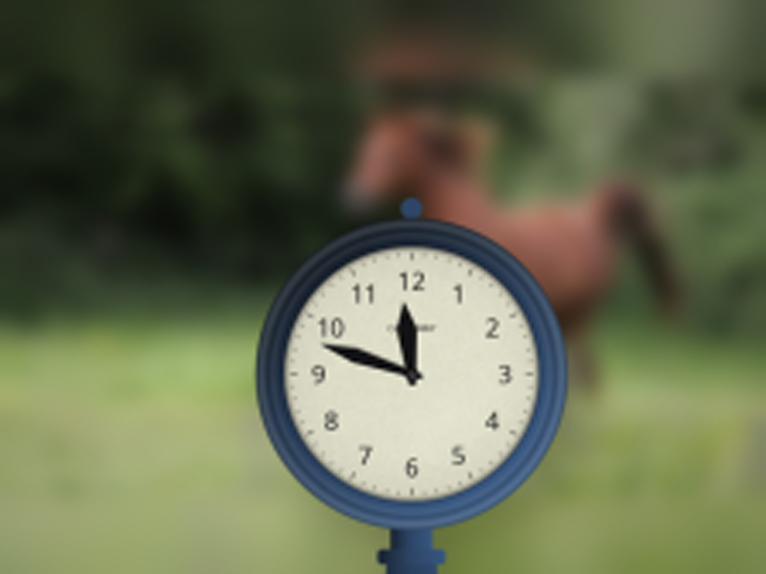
{"hour": 11, "minute": 48}
